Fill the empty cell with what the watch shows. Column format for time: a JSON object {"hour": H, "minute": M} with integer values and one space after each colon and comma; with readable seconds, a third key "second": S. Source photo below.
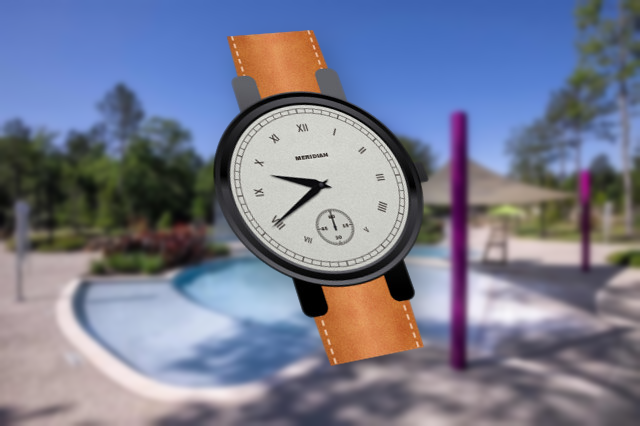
{"hour": 9, "minute": 40}
